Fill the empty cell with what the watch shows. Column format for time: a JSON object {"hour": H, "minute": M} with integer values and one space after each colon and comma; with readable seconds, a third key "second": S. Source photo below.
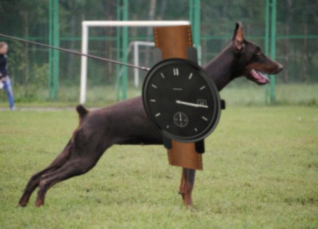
{"hour": 3, "minute": 16}
